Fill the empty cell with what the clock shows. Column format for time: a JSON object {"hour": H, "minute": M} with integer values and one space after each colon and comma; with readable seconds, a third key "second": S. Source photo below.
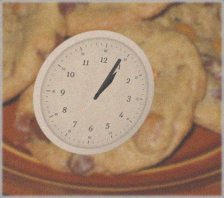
{"hour": 1, "minute": 4}
